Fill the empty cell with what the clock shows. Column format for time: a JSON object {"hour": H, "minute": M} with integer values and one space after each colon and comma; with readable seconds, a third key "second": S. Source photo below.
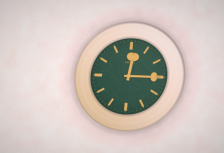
{"hour": 12, "minute": 15}
